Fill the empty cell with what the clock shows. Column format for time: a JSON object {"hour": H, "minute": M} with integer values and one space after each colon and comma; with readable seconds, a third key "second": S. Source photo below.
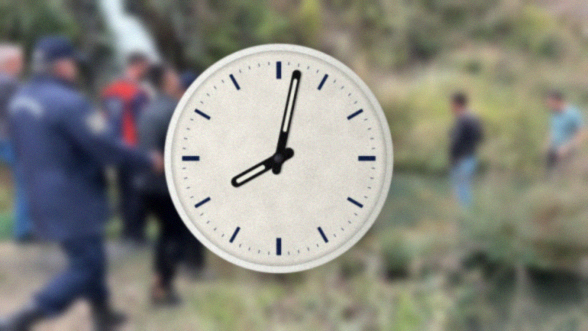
{"hour": 8, "minute": 2}
